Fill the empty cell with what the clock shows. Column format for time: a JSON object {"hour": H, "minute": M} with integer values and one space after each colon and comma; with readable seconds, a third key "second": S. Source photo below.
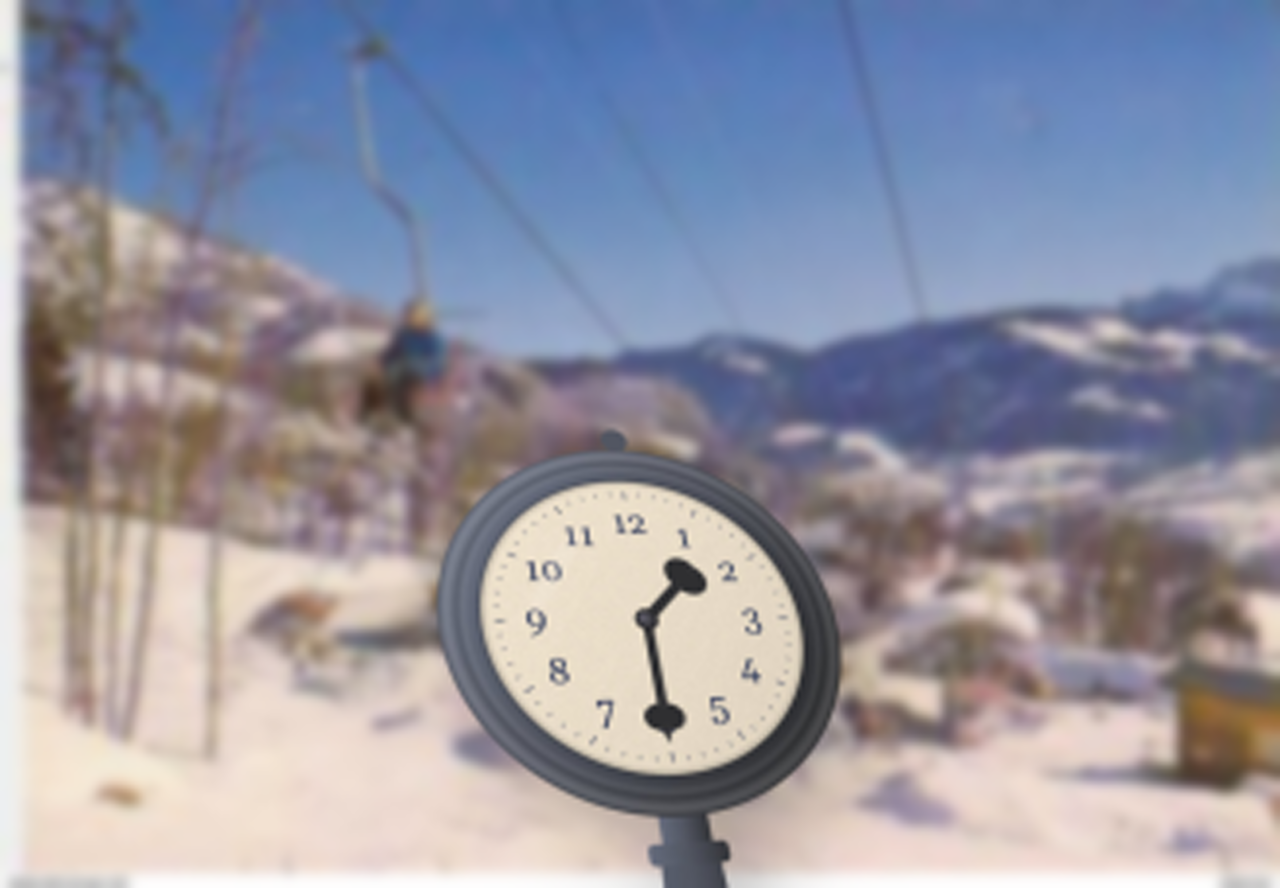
{"hour": 1, "minute": 30}
